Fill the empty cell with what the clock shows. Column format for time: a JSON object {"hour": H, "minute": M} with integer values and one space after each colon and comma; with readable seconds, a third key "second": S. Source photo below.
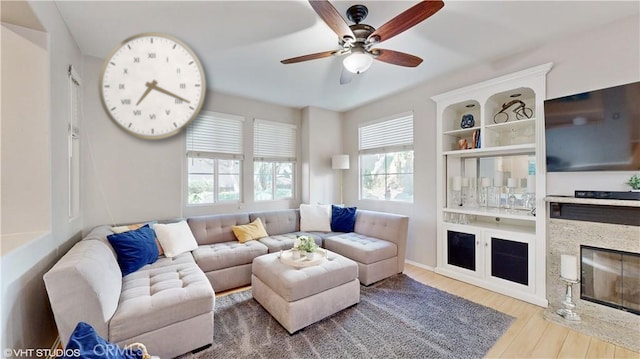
{"hour": 7, "minute": 19}
